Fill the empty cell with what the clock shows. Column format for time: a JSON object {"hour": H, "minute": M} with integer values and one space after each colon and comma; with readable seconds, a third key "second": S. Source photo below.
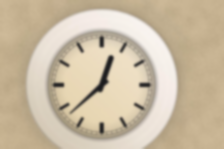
{"hour": 12, "minute": 38}
